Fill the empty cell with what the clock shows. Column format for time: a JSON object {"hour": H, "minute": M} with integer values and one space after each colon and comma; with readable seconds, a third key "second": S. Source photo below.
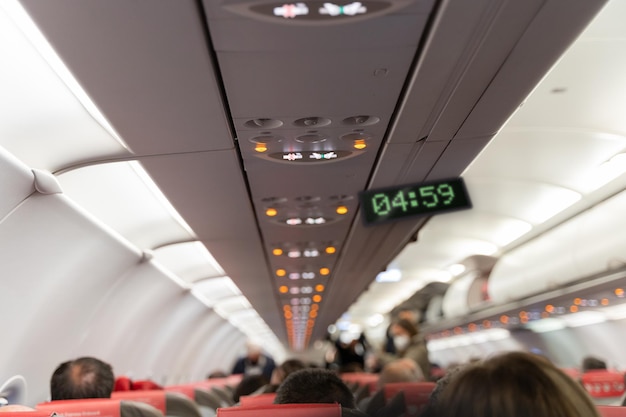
{"hour": 4, "minute": 59}
